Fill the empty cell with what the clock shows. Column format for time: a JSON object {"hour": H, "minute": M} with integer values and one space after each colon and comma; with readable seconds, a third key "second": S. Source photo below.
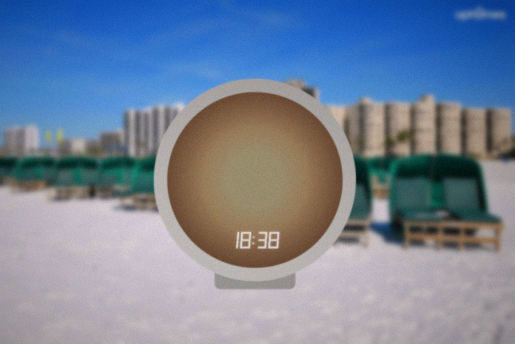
{"hour": 18, "minute": 38}
